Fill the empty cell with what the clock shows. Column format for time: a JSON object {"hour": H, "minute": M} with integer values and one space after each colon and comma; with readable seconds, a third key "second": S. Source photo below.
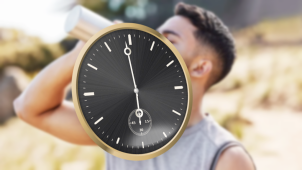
{"hour": 5, "minute": 59}
